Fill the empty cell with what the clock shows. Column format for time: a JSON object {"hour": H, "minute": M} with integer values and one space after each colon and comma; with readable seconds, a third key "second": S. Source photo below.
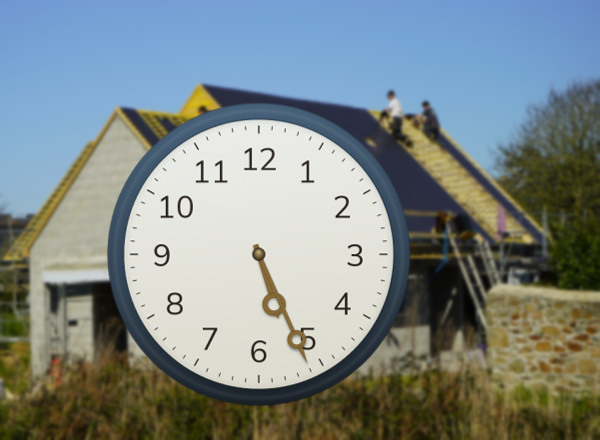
{"hour": 5, "minute": 26}
